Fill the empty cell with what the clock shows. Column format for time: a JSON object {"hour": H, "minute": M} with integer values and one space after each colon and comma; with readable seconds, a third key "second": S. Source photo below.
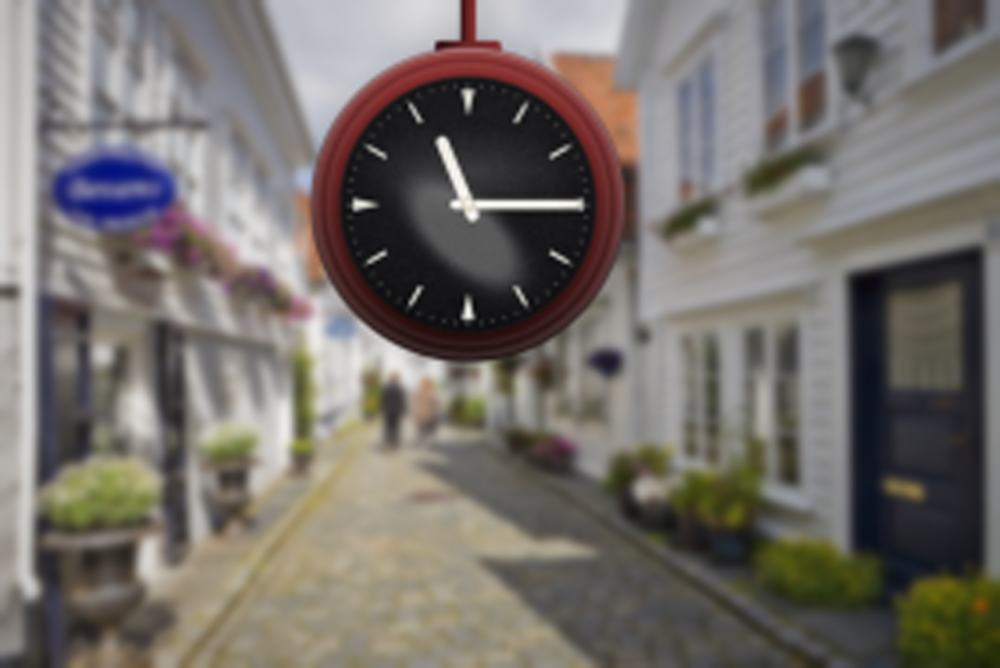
{"hour": 11, "minute": 15}
